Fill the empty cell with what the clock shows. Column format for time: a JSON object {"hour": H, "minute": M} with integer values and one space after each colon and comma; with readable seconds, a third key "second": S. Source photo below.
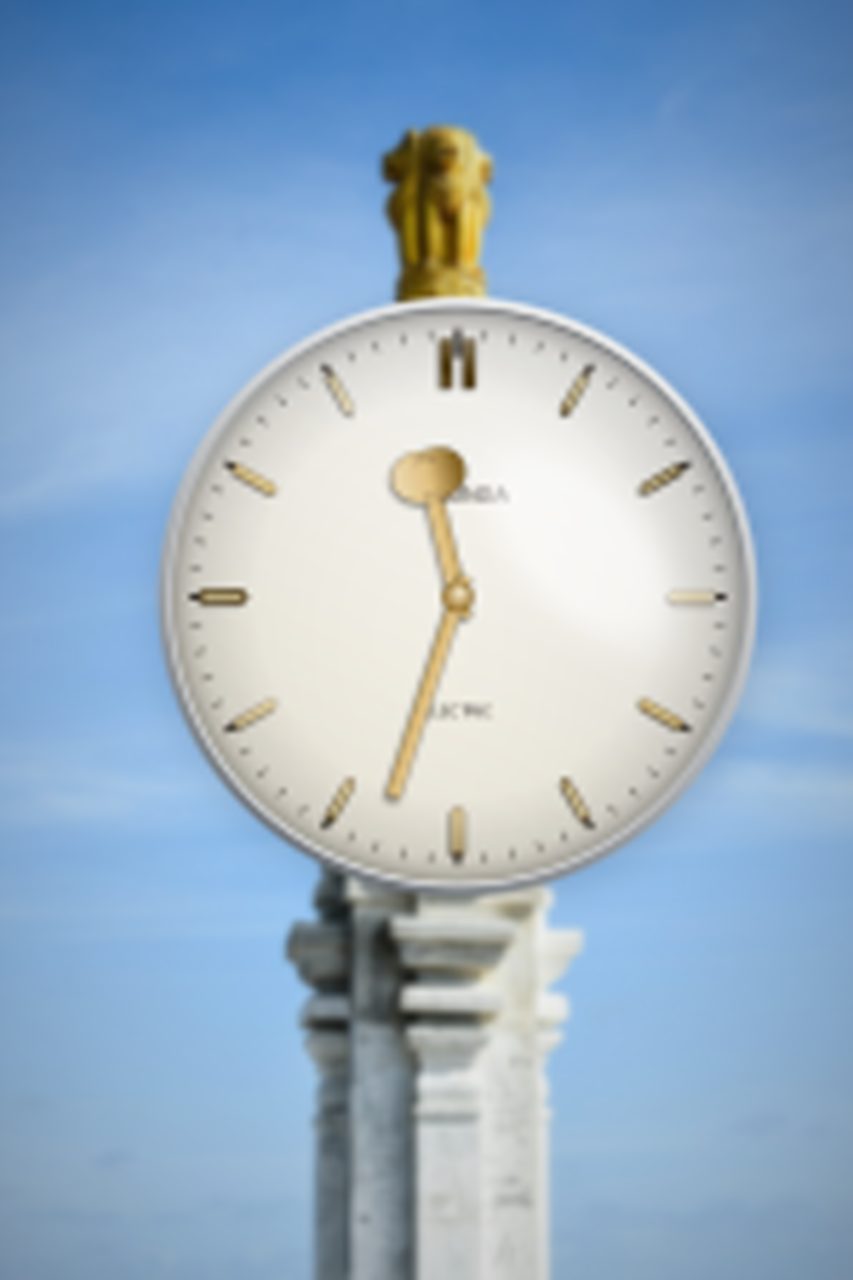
{"hour": 11, "minute": 33}
